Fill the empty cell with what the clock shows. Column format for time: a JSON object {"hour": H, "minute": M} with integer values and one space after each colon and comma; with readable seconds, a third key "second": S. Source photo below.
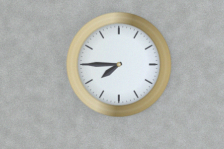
{"hour": 7, "minute": 45}
